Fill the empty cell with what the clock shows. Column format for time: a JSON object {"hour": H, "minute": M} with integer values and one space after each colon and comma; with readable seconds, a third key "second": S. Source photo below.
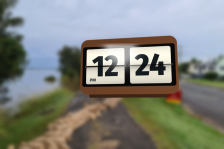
{"hour": 12, "minute": 24}
